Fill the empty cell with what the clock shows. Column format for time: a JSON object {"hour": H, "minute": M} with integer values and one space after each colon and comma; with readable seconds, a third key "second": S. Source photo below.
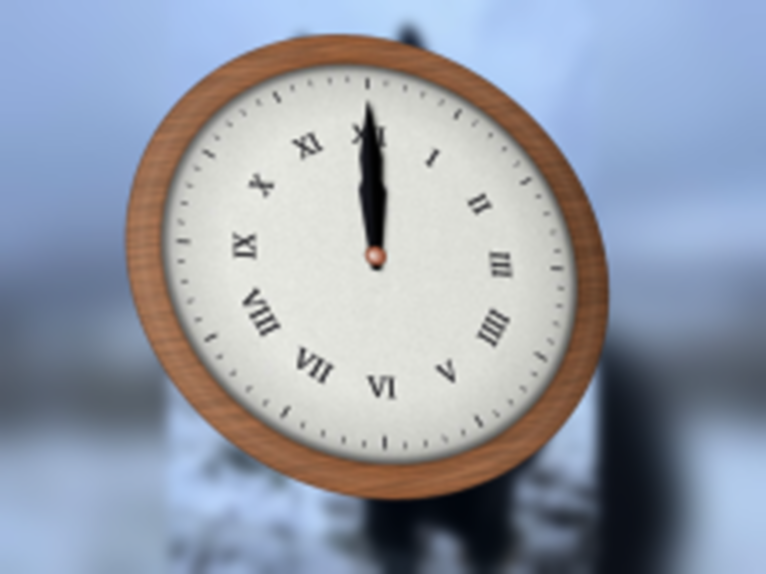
{"hour": 12, "minute": 0}
